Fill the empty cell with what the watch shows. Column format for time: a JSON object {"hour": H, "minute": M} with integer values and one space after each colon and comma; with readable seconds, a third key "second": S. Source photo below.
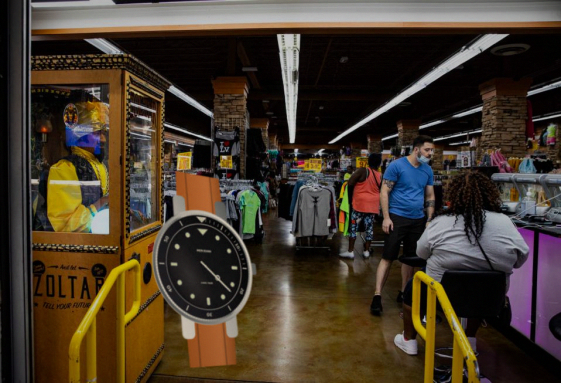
{"hour": 4, "minute": 22}
